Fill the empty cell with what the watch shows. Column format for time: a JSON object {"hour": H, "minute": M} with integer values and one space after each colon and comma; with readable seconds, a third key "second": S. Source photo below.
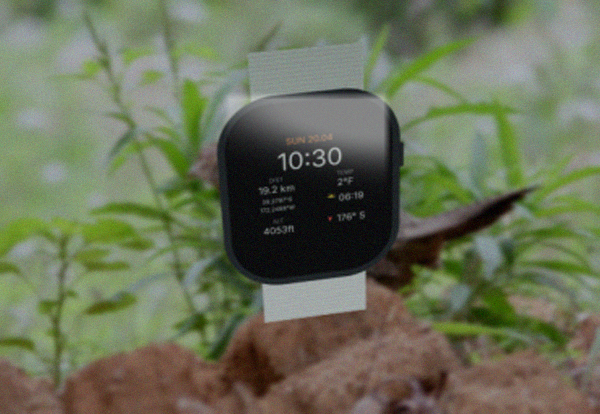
{"hour": 10, "minute": 30}
